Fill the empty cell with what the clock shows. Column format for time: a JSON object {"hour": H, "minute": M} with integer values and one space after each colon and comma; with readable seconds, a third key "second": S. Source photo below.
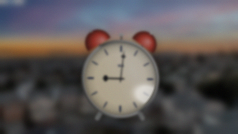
{"hour": 9, "minute": 1}
